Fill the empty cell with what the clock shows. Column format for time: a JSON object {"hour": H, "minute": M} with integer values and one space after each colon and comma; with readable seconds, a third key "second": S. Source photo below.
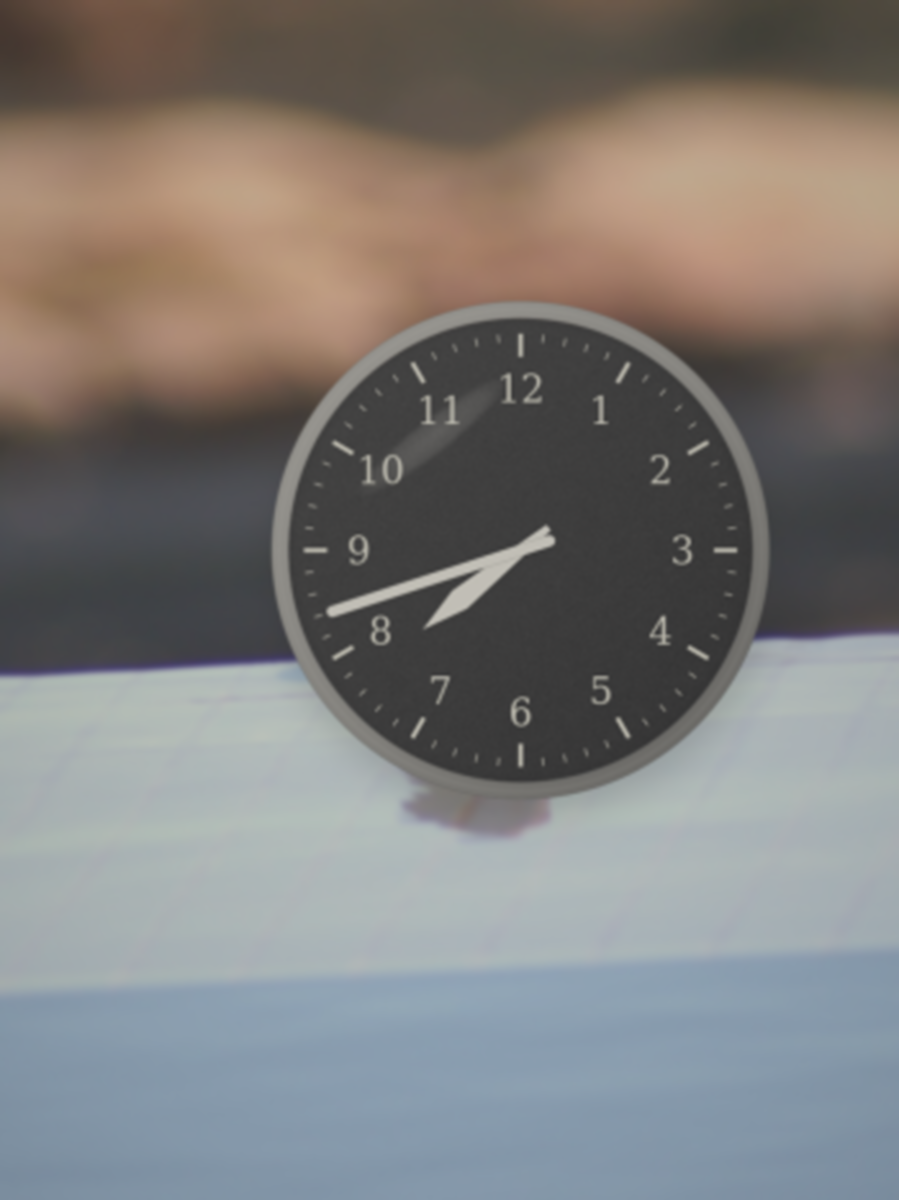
{"hour": 7, "minute": 42}
